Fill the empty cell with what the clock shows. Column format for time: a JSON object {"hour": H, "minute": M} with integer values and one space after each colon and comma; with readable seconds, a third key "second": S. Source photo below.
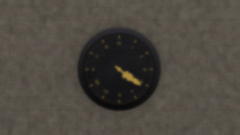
{"hour": 4, "minute": 21}
